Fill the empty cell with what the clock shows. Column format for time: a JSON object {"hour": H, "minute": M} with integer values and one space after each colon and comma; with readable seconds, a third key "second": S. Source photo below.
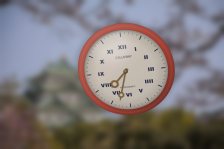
{"hour": 7, "minute": 33}
